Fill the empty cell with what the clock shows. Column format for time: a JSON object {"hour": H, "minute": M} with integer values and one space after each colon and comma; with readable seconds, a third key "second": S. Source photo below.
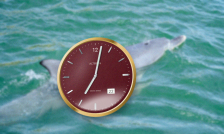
{"hour": 7, "minute": 2}
